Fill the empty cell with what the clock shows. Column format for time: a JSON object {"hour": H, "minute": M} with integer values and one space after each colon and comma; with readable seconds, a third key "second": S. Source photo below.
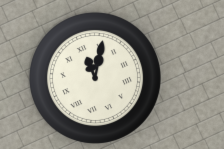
{"hour": 12, "minute": 6}
